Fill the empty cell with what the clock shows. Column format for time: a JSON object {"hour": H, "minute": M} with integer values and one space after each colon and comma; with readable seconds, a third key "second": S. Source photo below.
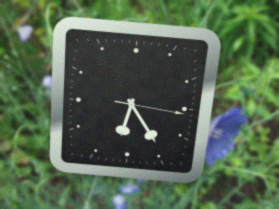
{"hour": 6, "minute": 24, "second": 16}
